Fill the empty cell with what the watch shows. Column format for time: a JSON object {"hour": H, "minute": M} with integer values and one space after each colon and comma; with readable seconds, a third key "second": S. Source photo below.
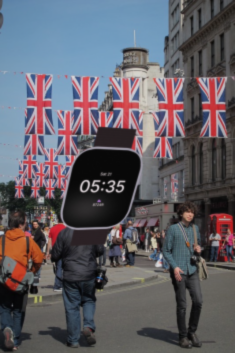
{"hour": 5, "minute": 35}
